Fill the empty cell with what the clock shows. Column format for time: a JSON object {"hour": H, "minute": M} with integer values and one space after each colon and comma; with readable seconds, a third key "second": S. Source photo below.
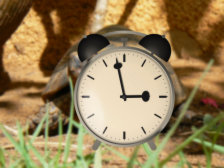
{"hour": 2, "minute": 58}
